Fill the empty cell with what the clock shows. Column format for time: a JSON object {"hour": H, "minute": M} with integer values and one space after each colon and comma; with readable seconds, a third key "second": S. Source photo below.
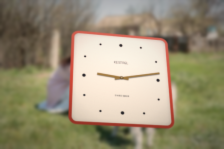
{"hour": 9, "minute": 13}
